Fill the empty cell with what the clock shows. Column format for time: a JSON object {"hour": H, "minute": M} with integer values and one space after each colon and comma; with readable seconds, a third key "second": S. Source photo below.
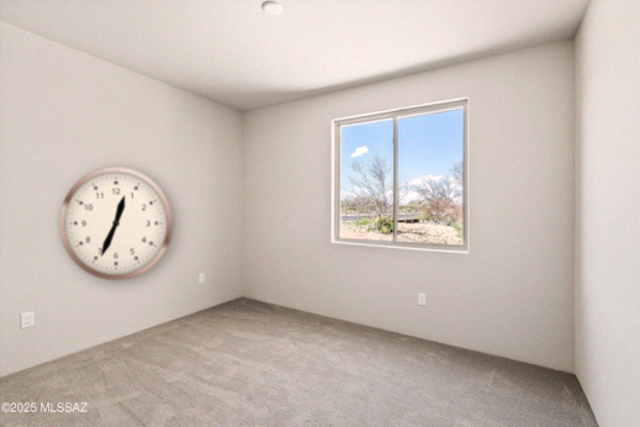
{"hour": 12, "minute": 34}
